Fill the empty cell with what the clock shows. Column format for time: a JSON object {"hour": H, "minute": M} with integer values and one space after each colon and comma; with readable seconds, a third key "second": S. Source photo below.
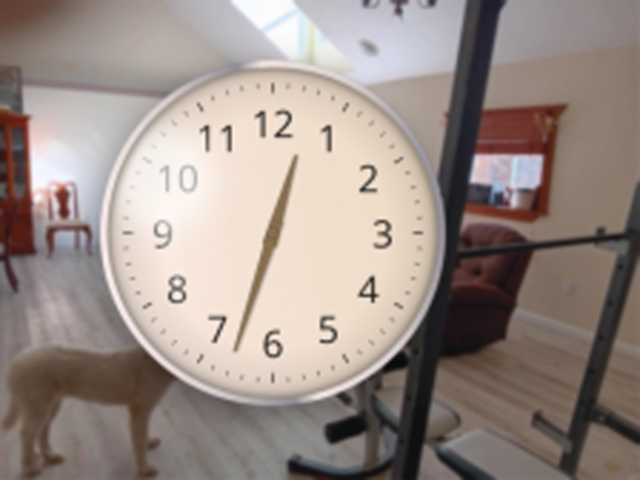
{"hour": 12, "minute": 33}
